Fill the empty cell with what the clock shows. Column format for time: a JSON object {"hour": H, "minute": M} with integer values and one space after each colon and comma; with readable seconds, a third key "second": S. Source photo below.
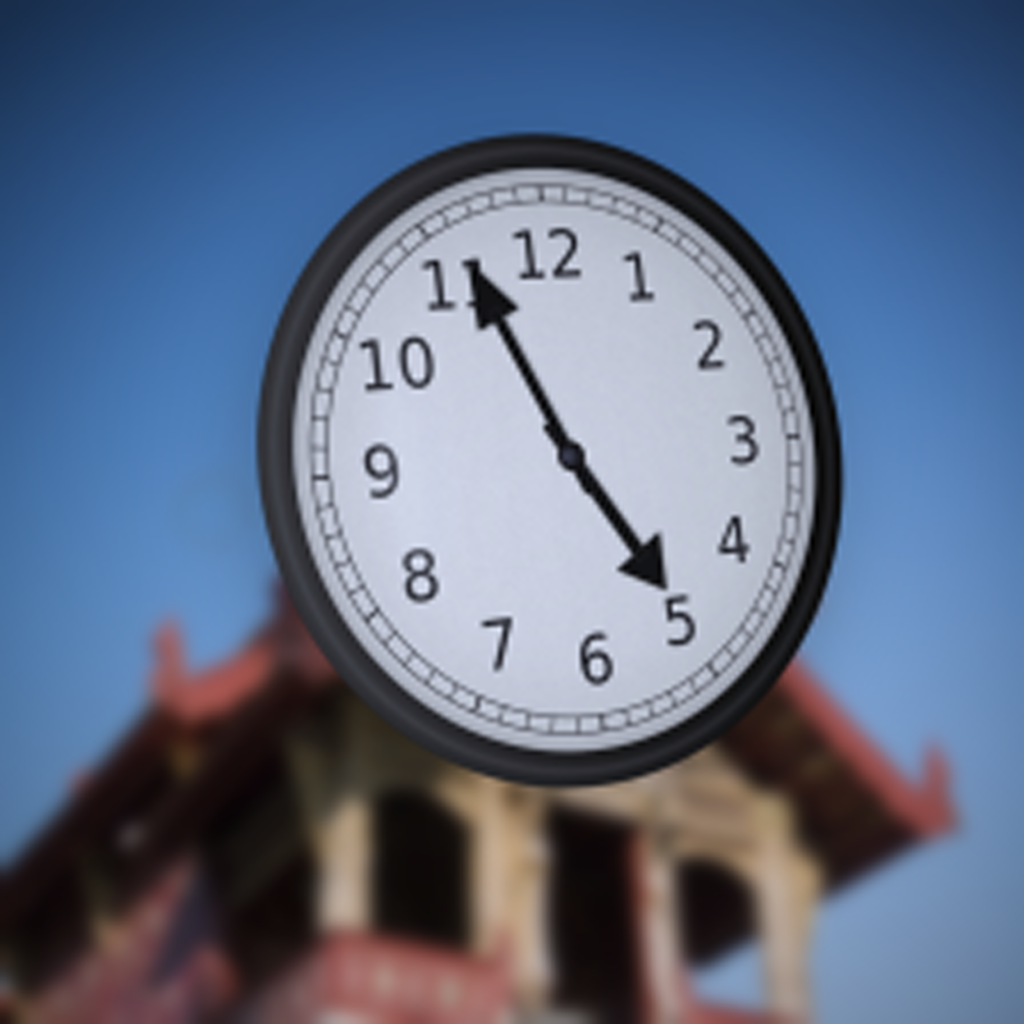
{"hour": 4, "minute": 56}
